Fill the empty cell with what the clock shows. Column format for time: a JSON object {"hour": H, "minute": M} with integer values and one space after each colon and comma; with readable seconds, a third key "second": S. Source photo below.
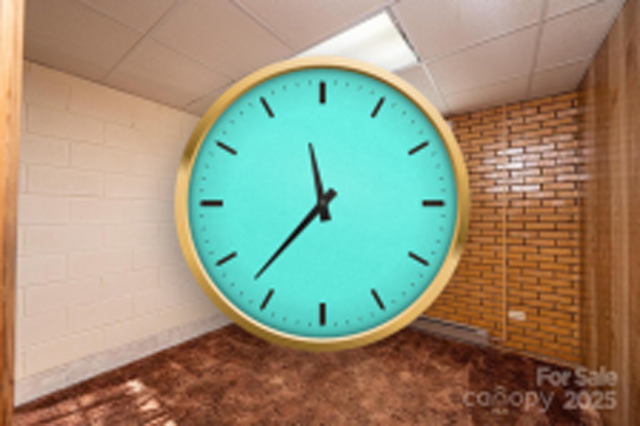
{"hour": 11, "minute": 37}
